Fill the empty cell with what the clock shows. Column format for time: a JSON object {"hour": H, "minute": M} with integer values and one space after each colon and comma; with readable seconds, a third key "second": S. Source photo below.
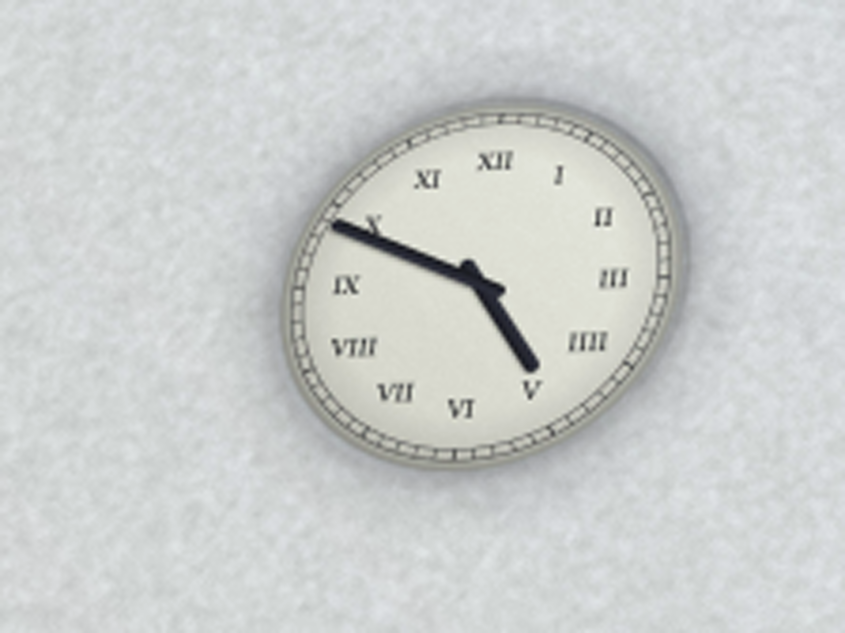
{"hour": 4, "minute": 49}
